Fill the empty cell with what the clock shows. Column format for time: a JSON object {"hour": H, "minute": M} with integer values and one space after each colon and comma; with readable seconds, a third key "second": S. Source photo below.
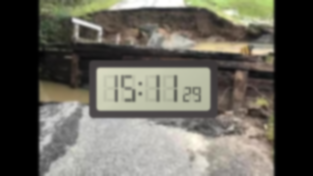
{"hour": 15, "minute": 11, "second": 29}
